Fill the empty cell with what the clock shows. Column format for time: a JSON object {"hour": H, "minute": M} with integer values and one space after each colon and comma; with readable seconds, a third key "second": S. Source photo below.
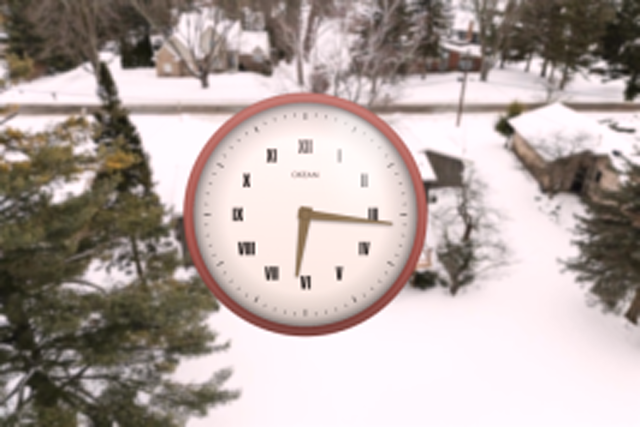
{"hour": 6, "minute": 16}
